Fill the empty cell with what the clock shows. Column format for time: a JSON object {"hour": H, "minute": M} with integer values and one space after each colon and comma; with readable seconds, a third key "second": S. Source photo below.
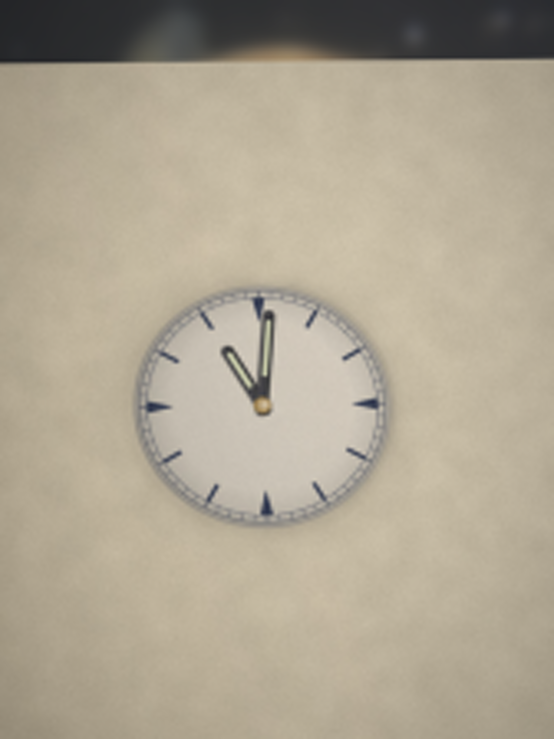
{"hour": 11, "minute": 1}
